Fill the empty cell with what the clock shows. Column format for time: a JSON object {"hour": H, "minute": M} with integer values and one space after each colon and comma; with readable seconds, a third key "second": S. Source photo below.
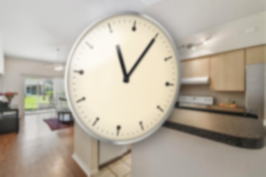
{"hour": 11, "minute": 5}
